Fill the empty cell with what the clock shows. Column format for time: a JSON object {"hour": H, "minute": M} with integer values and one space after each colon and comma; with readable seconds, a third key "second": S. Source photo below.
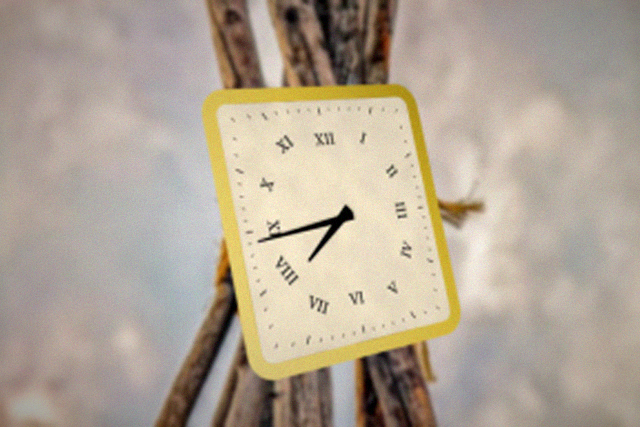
{"hour": 7, "minute": 44}
